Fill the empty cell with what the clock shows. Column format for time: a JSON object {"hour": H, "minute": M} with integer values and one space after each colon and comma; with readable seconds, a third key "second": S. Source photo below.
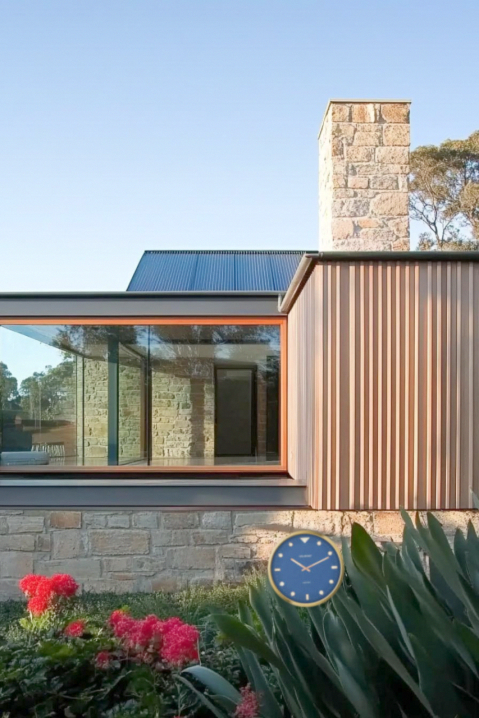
{"hour": 10, "minute": 11}
